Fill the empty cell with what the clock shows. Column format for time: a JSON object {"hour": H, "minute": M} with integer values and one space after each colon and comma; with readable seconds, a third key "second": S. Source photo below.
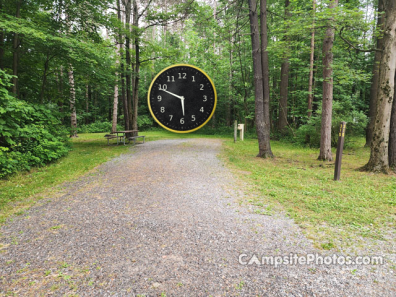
{"hour": 5, "minute": 49}
